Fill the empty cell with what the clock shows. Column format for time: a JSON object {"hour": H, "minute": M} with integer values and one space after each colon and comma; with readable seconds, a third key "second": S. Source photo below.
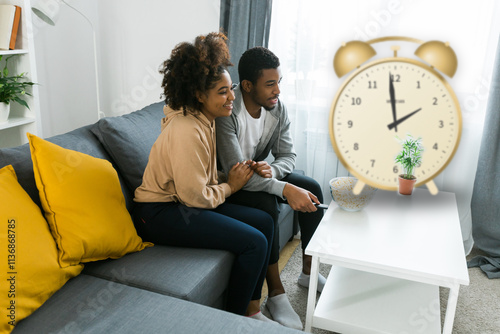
{"hour": 1, "minute": 59}
